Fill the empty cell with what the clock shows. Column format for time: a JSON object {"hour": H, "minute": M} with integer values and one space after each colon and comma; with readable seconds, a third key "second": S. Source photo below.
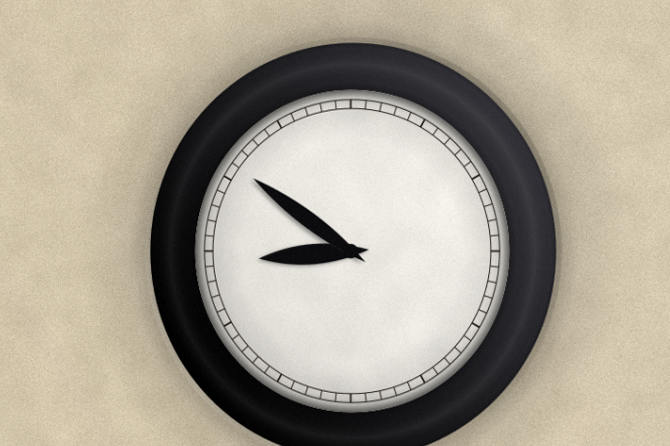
{"hour": 8, "minute": 51}
